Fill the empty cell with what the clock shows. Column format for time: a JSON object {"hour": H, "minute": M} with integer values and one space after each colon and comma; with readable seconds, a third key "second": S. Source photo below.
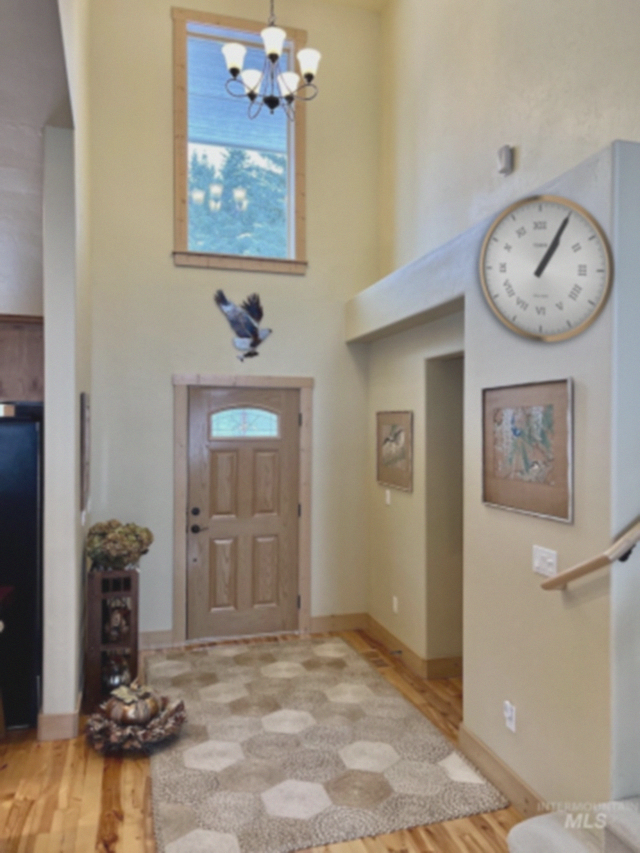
{"hour": 1, "minute": 5}
